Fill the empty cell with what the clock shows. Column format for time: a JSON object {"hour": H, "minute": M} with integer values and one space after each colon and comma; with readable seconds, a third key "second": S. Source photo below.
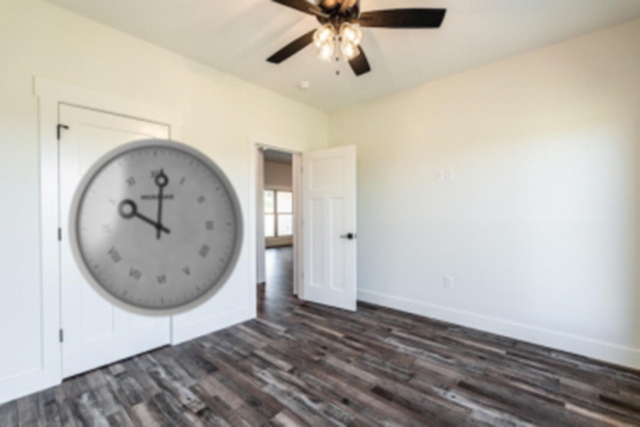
{"hour": 10, "minute": 1}
